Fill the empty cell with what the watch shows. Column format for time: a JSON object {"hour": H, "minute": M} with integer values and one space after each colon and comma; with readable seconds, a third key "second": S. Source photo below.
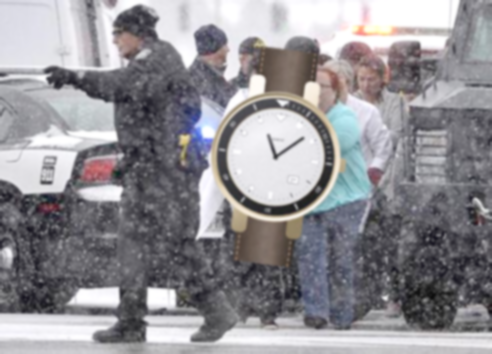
{"hour": 11, "minute": 8}
